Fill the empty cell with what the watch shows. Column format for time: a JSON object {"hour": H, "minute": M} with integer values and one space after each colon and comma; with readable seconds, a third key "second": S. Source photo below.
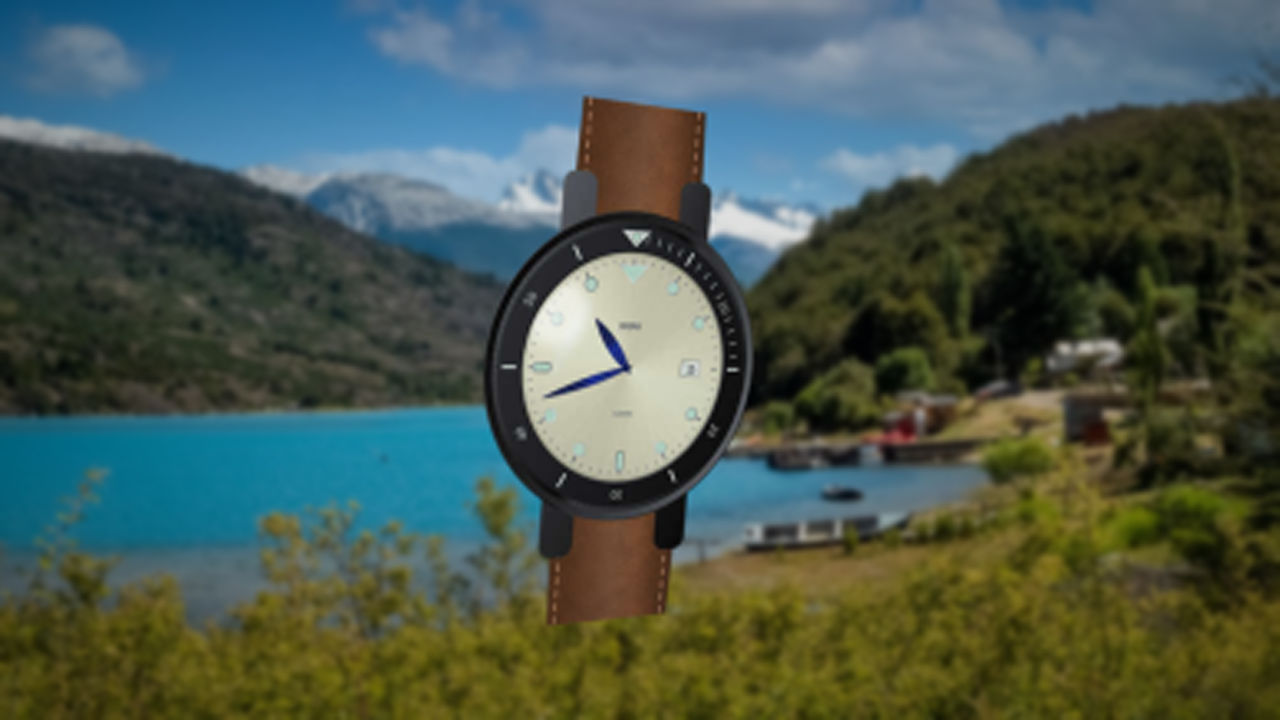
{"hour": 10, "minute": 42}
